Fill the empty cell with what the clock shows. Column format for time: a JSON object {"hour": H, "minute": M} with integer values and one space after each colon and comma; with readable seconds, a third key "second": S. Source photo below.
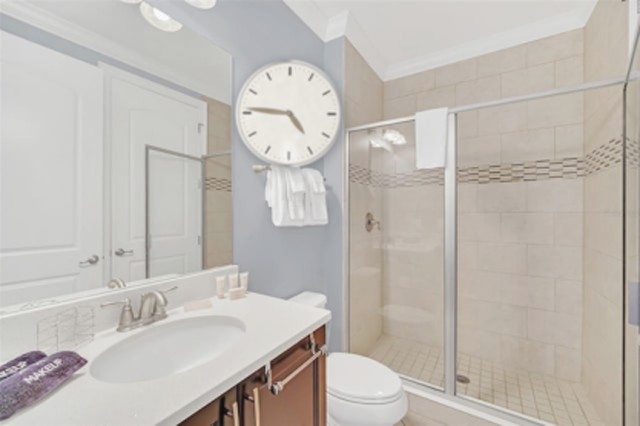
{"hour": 4, "minute": 46}
